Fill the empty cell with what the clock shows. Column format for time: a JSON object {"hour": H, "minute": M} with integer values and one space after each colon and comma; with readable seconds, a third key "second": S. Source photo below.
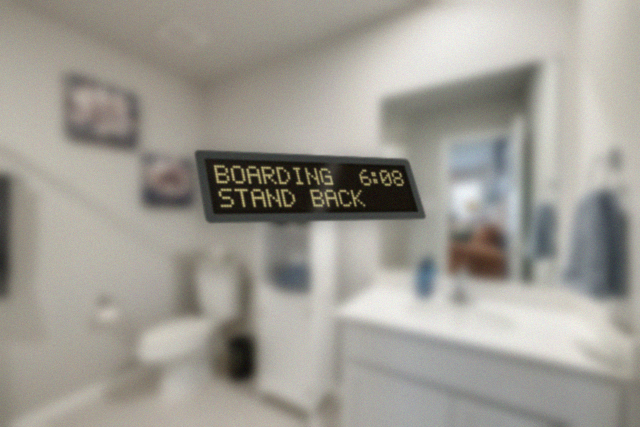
{"hour": 6, "minute": 8}
